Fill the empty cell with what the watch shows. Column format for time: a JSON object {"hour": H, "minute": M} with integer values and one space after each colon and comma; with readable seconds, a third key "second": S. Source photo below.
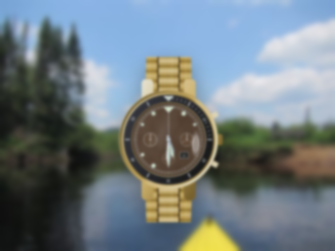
{"hour": 5, "minute": 30}
